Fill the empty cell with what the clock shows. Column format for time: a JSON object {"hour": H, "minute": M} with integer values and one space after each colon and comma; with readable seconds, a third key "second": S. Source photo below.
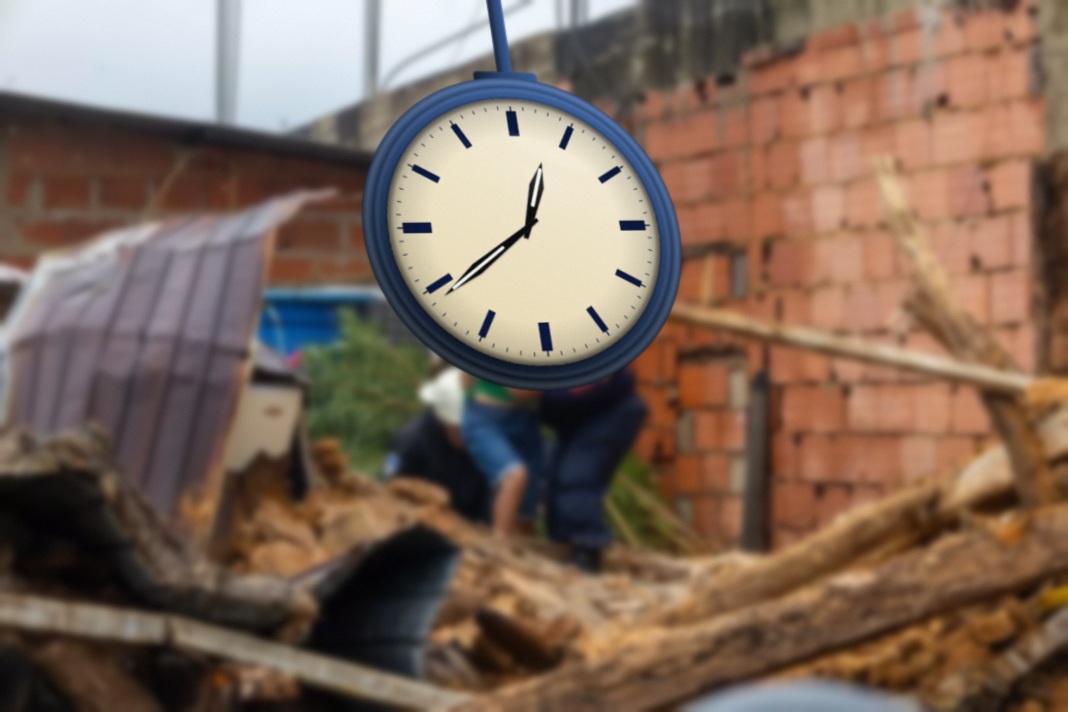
{"hour": 12, "minute": 39}
